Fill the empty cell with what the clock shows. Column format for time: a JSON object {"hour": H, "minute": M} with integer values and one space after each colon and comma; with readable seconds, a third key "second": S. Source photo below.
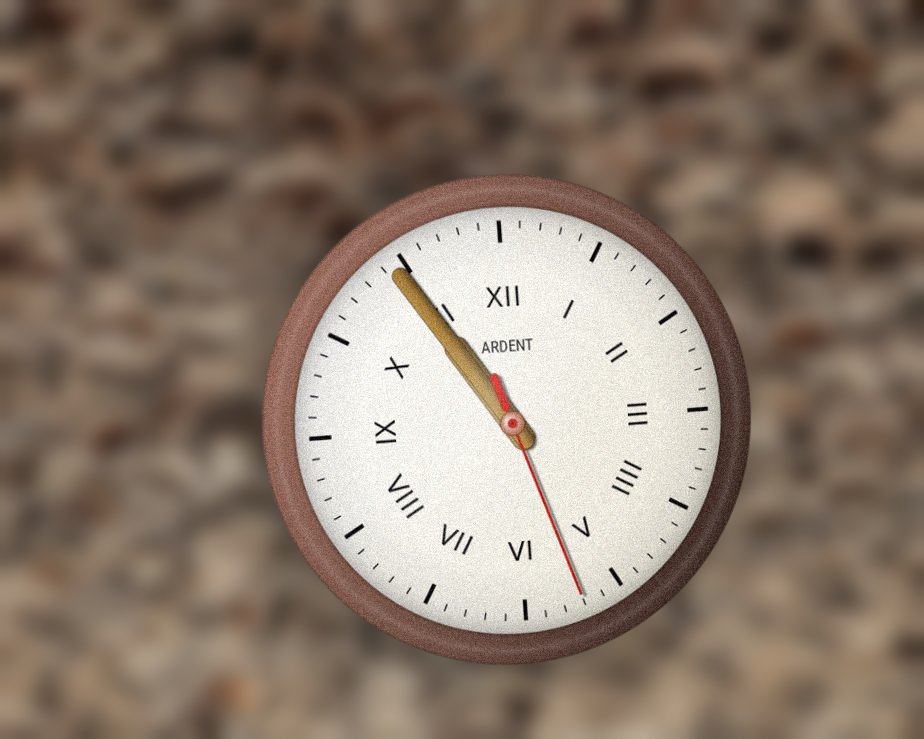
{"hour": 10, "minute": 54, "second": 27}
